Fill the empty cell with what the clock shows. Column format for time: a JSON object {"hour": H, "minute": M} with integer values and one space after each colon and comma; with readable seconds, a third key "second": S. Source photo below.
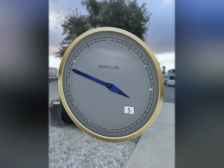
{"hour": 3, "minute": 48}
